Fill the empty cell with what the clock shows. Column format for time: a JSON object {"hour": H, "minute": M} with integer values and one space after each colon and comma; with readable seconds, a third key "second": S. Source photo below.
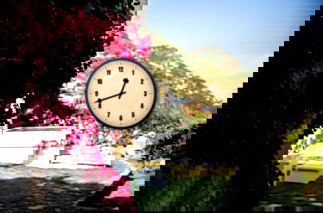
{"hour": 12, "minute": 42}
